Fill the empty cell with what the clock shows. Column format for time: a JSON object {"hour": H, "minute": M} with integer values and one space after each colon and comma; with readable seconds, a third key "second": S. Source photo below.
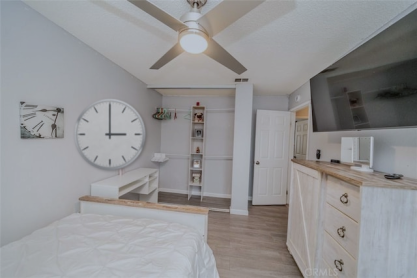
{"hour": 3, "minute": 0}
